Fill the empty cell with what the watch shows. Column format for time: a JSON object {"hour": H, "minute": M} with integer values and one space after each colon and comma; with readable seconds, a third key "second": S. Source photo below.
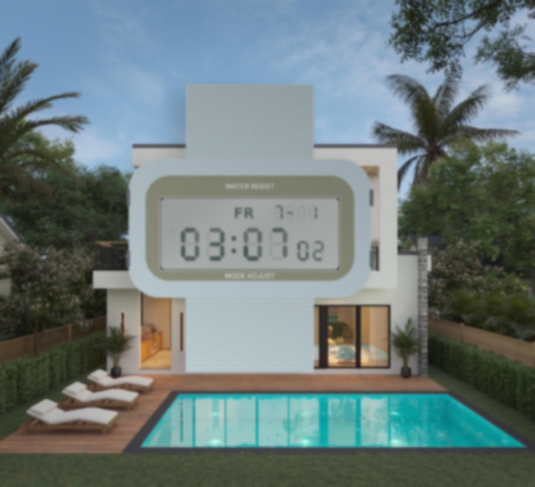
{"hour": 3, "minute": 7, "second": 2}
